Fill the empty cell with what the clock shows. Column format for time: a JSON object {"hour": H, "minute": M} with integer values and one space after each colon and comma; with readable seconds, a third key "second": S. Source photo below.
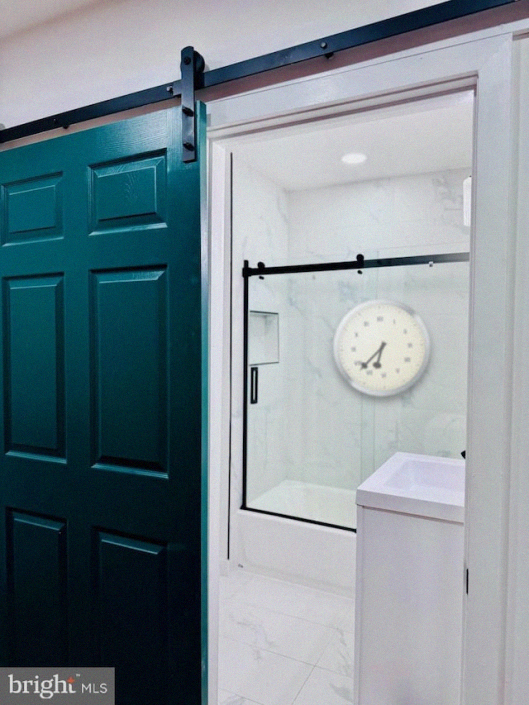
{"hour": 6, "minute": 38}
